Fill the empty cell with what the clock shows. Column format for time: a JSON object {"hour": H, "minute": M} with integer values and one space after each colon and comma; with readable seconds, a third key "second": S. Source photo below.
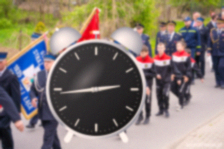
{"hour": 2, "minute": 44}
